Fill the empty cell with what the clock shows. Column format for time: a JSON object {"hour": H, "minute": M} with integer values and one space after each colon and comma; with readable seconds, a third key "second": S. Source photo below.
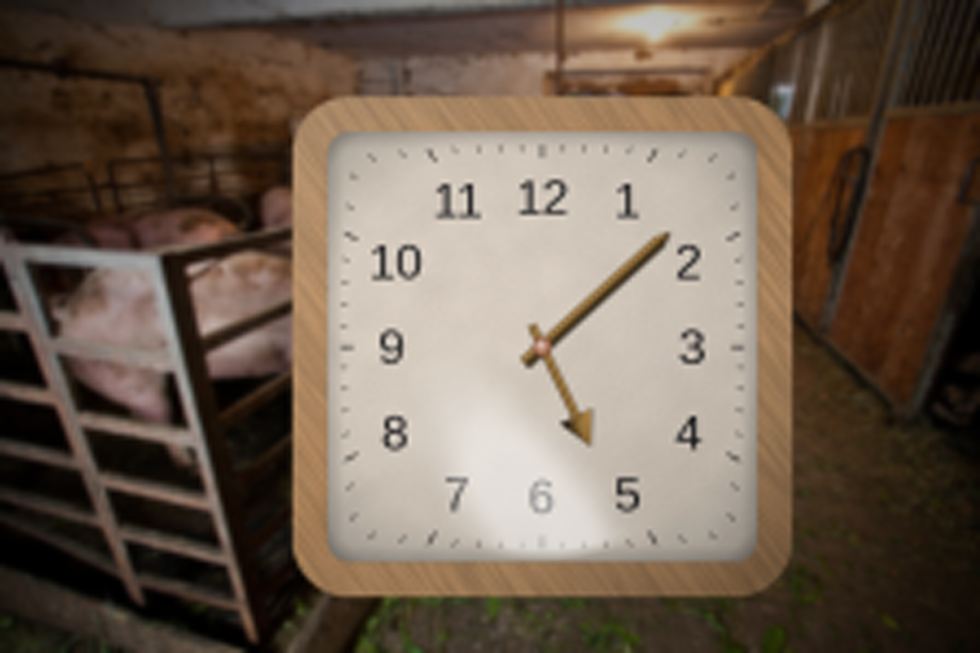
{"hour": 5, "minute": 8}
